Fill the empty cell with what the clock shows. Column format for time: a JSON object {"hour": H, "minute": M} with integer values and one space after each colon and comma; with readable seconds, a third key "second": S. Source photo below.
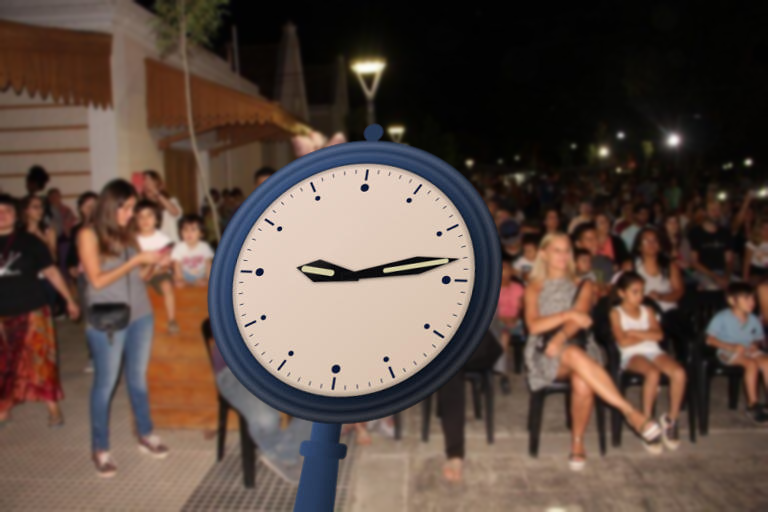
{"hour": 9, "minute": 13}
